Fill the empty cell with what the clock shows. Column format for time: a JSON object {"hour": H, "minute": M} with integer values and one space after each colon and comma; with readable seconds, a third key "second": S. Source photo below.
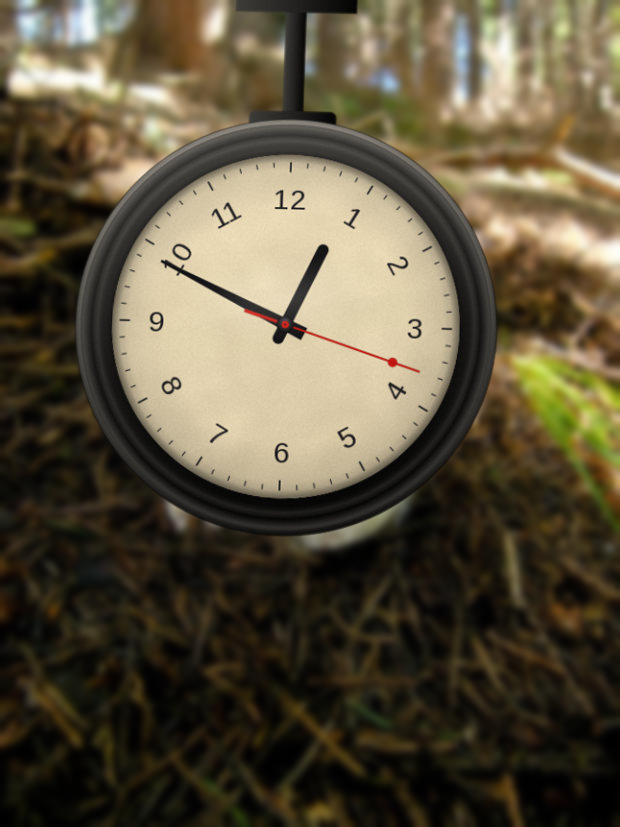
{"hour": 12, "minute": 49, "second": 18}
